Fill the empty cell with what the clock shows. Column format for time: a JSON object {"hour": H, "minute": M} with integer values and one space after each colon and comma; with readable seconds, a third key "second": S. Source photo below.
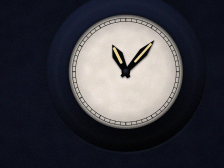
{"hour": 11, "minute": 7}
